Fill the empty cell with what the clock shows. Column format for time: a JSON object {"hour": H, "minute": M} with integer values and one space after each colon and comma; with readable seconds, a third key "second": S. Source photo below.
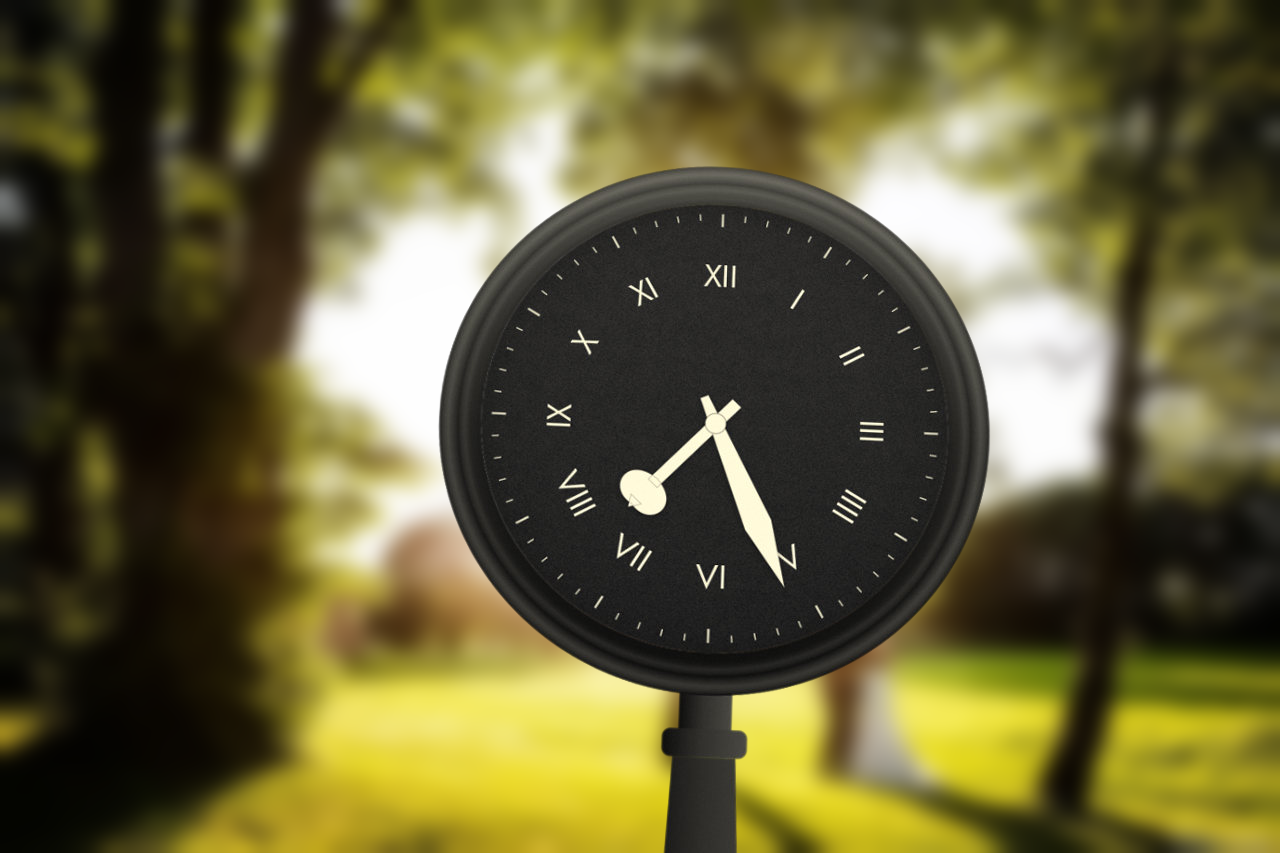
{"hour": 7, "minute": 26}
